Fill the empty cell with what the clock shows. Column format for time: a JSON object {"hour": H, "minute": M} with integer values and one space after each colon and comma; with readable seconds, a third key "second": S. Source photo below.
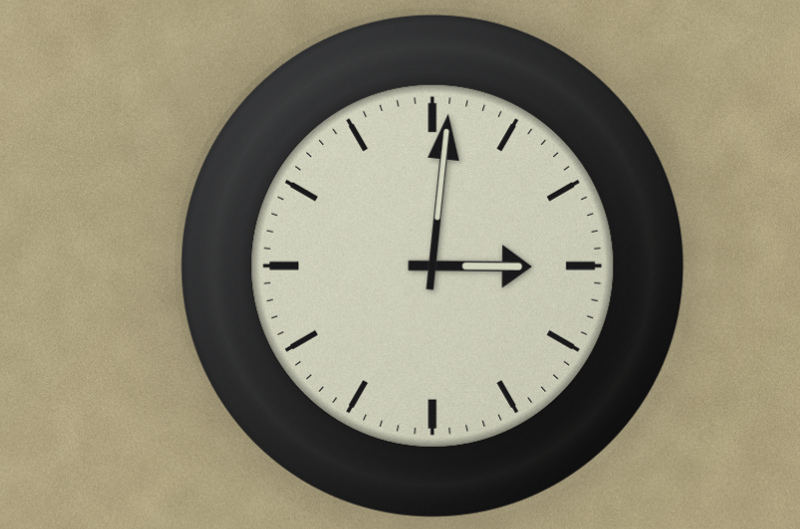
{"hour": 3, "minute": 1}
